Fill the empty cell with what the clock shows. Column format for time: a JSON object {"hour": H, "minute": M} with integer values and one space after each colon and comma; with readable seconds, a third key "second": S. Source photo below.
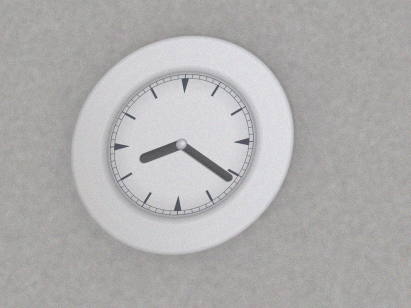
{"hour": 8, "minute": 21}
